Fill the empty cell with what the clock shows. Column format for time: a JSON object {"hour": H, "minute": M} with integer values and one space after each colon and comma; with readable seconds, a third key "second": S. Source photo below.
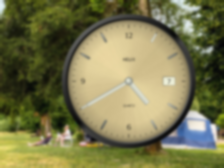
{"hour": 4, "minute": 40}
